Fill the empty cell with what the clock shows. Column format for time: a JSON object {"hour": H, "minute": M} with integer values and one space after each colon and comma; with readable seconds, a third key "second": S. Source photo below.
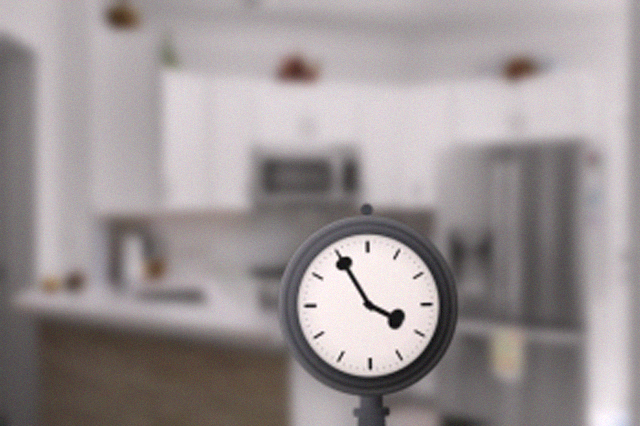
{"hour": 3, "minute": 55}
